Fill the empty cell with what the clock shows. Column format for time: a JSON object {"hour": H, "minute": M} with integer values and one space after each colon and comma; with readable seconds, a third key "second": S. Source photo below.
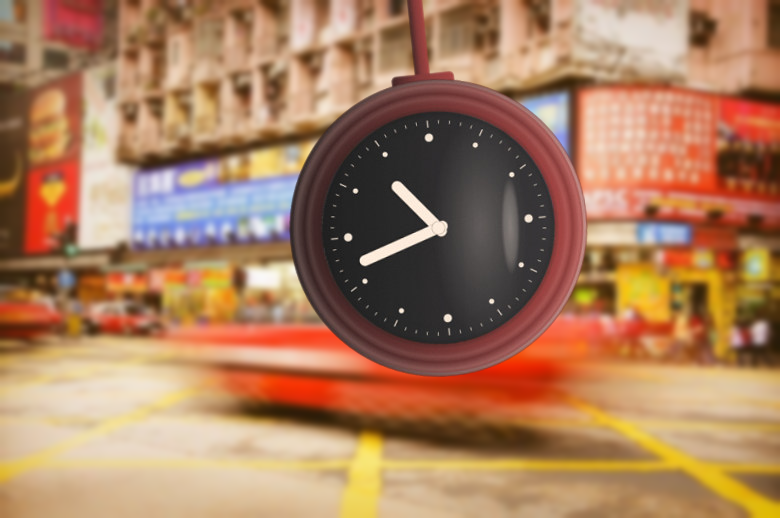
{"hour": 10, "minute": 42}
